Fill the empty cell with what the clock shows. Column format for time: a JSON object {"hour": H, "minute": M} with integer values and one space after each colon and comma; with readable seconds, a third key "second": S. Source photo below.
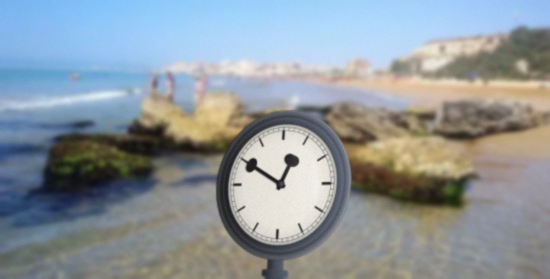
{"hour": 12, "minute": 50}
